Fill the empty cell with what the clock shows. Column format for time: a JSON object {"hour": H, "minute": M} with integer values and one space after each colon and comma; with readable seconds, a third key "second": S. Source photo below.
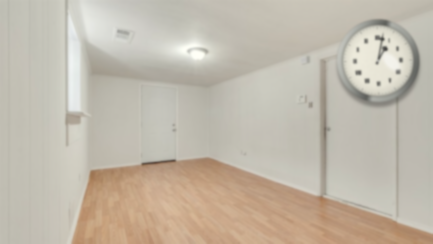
{"hour": 1, "minute": 2}
